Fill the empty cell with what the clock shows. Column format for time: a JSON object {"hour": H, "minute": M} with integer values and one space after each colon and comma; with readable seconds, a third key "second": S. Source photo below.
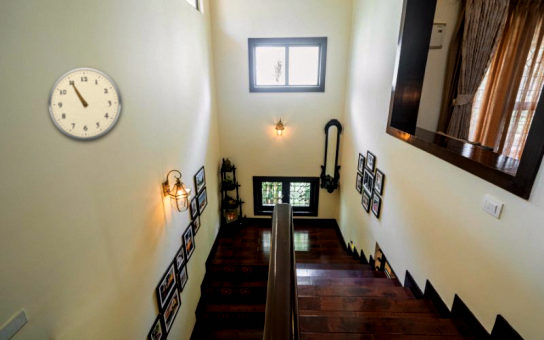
{"hour": 10, "minute": 55}
